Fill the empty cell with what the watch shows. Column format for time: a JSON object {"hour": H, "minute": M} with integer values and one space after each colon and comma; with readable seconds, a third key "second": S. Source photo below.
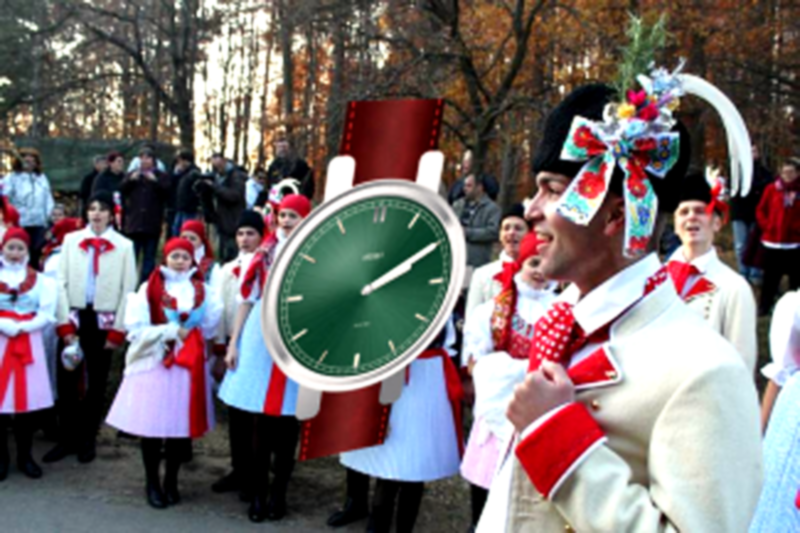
{"hour": 2, "minute": 10}
